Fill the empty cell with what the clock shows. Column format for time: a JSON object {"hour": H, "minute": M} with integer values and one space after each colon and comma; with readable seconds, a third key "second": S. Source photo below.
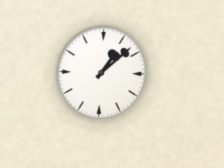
{"hour": 1, "minute": 8}
